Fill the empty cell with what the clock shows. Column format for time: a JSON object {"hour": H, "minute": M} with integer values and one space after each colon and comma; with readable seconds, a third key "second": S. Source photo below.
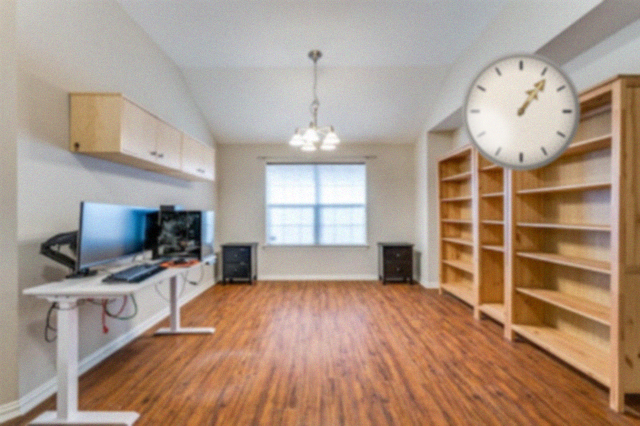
{"hour": 1, "minute": 6}
